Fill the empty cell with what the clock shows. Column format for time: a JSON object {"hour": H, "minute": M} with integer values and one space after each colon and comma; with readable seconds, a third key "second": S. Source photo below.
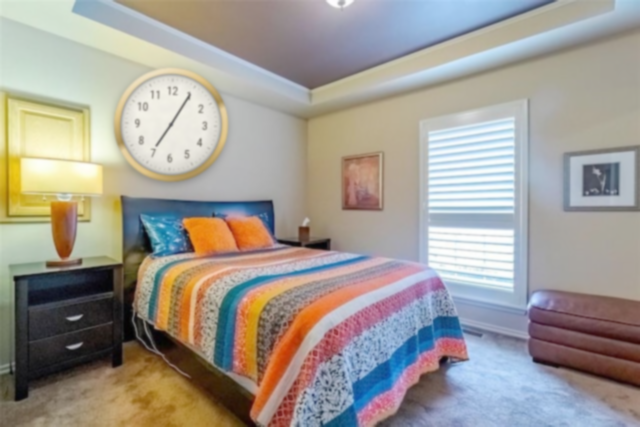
{"hour": 7, "minute": 5}
